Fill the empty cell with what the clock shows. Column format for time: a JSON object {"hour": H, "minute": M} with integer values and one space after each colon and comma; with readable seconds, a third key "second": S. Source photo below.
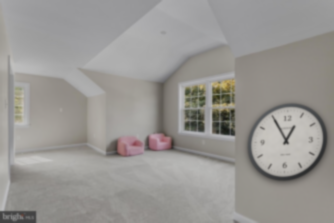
{"hour": 12, "minute": 55}
